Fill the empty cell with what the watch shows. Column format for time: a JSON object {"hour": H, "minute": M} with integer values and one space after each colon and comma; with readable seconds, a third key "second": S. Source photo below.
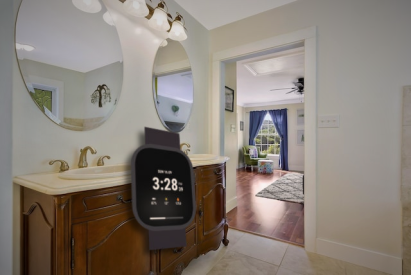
{"hour": 3, "minute": 28}
